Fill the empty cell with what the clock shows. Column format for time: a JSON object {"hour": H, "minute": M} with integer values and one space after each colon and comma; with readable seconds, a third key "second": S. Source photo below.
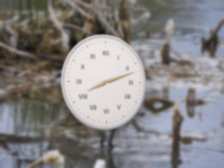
{"hour": 8, "minute": 12}
